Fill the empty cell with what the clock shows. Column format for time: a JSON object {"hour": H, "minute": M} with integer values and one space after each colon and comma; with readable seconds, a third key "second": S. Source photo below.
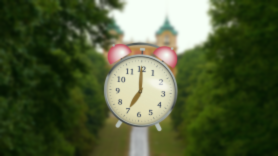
{"hour": 7, "minute": 0}
